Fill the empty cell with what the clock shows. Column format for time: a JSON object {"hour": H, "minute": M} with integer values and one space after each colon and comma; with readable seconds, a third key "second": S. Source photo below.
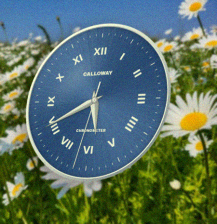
{"hour": 5, "minute": 40, "second": 32}
